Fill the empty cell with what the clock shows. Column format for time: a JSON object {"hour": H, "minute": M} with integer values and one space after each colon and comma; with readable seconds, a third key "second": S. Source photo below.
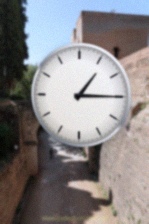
{"hour": 1, "minute": 15}
